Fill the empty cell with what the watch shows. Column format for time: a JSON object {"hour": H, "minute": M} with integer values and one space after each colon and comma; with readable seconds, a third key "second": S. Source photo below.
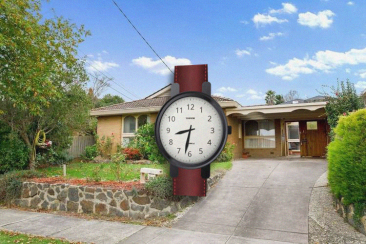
{"hour": 8, "minute": 32}
